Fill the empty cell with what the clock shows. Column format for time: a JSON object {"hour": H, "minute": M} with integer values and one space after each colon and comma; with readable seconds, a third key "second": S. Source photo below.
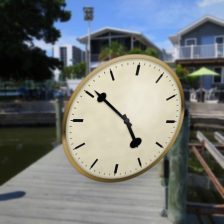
{"hour": 4, "minute": 51}
